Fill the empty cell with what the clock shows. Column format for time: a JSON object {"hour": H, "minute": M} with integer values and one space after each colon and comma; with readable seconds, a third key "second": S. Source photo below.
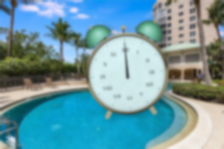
{"hour": 12, "minute": 0}
